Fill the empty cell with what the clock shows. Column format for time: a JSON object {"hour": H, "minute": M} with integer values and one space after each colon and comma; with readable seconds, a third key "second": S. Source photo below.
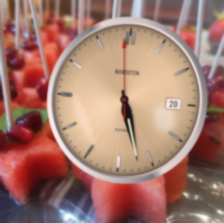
{"hour": 5, "minute": 26, "second": 59}
